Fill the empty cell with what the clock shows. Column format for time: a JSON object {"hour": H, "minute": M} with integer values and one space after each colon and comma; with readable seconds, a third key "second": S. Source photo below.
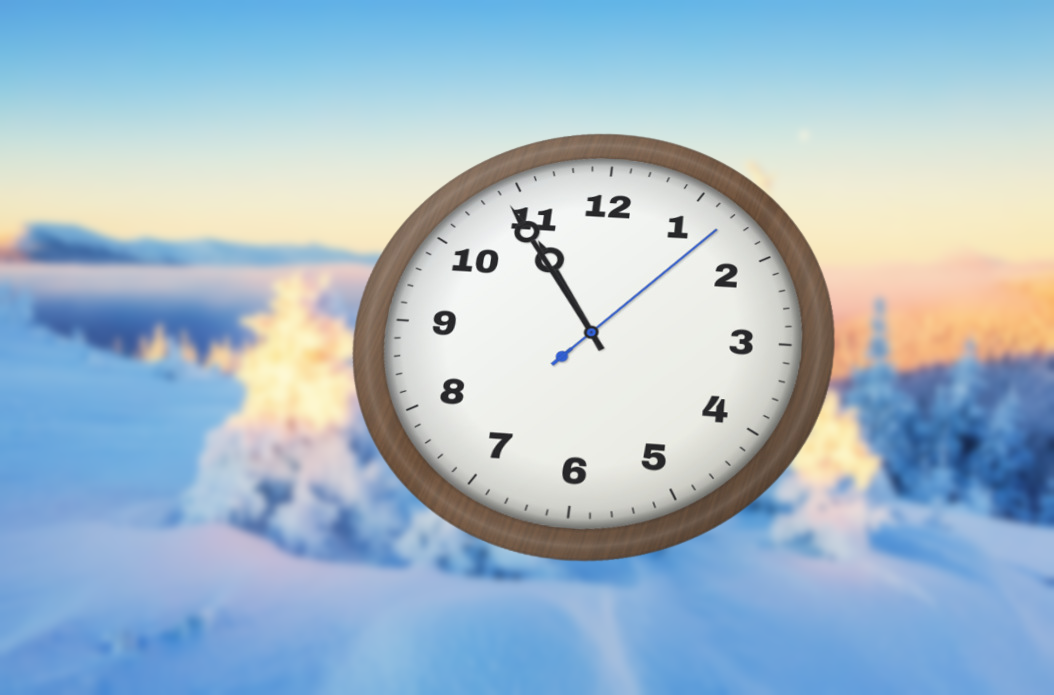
{"hour": 10, "minute": 54, "second": 7}
